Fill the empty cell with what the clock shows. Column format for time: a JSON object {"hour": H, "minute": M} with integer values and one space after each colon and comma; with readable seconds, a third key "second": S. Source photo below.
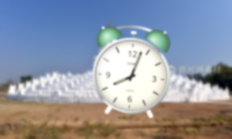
{"hour": 8, "minute": 3}
